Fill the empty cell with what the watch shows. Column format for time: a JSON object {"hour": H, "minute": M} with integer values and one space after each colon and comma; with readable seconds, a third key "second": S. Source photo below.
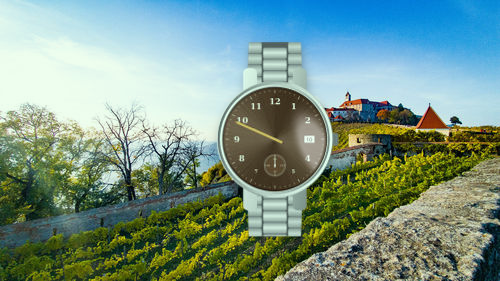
{"hour": 9, "minute": 49}
